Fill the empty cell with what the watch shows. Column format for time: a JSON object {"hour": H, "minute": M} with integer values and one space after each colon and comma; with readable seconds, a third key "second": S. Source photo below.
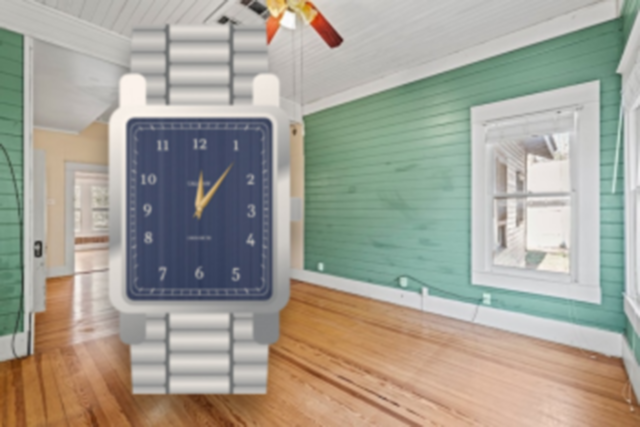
{"hour": 12, "minute": 6}
